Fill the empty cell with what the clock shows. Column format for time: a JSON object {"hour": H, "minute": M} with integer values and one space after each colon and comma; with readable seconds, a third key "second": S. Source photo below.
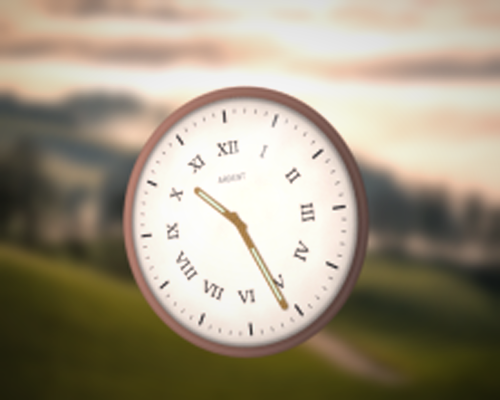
{"hour": 10, "minute": 26}
